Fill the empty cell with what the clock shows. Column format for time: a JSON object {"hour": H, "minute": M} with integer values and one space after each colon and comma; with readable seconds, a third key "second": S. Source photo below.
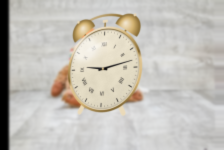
{"hour": 9, "minute": 13}
